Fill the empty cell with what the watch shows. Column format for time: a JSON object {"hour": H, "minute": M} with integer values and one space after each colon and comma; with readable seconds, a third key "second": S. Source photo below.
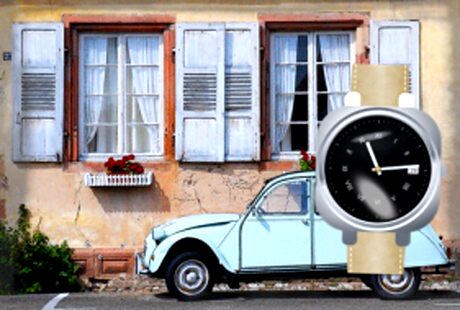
{"hour": 11, "minute": 14}
